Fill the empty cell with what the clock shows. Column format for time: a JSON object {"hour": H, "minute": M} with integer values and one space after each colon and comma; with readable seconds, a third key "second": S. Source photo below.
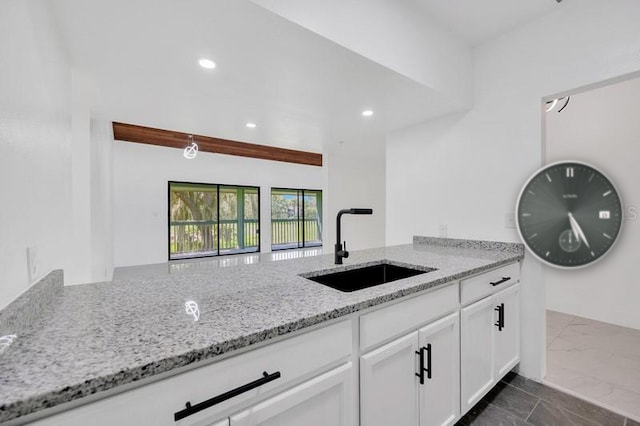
{"hour": 5, "minute": 25}
